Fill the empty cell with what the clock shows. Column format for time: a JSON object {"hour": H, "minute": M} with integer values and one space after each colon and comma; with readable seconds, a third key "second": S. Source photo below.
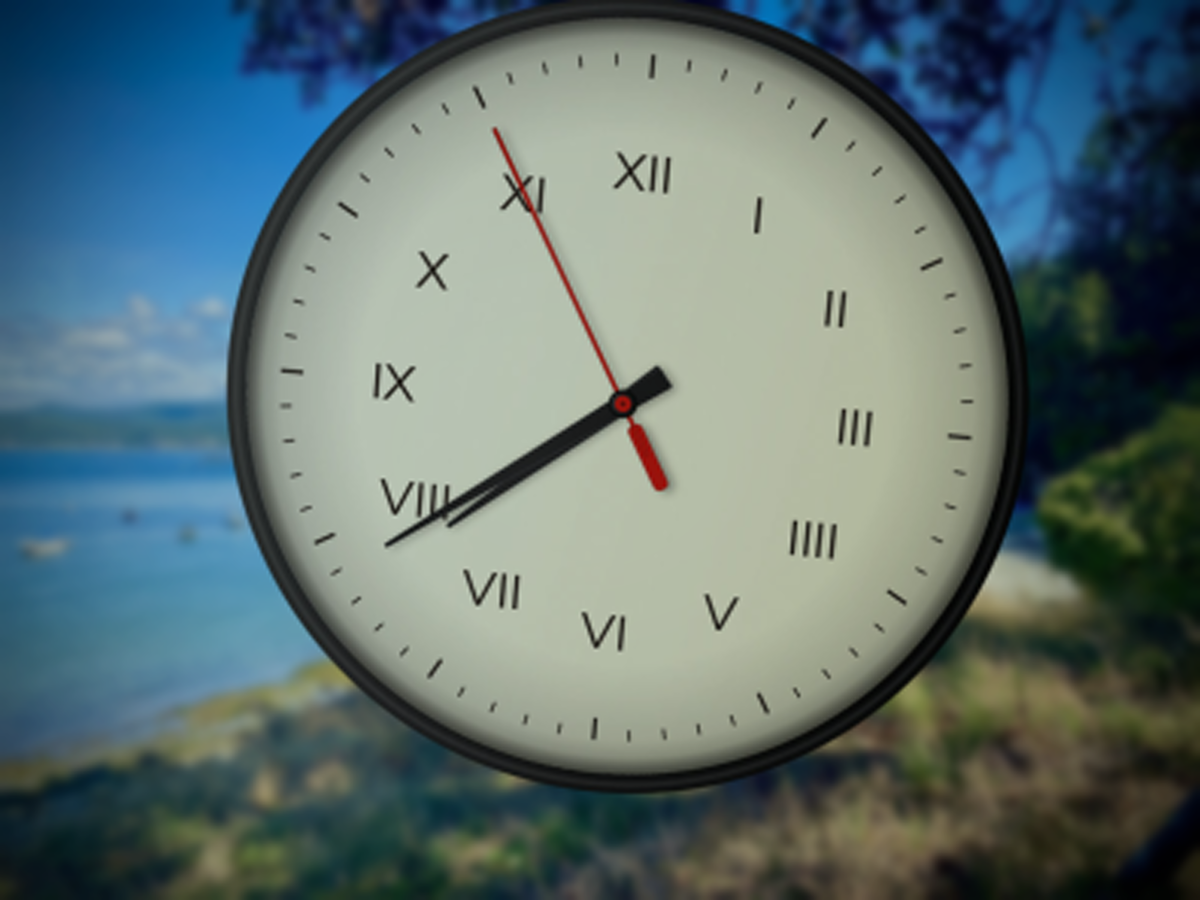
{"hour": 7, "minute": 38, "second": 55}
